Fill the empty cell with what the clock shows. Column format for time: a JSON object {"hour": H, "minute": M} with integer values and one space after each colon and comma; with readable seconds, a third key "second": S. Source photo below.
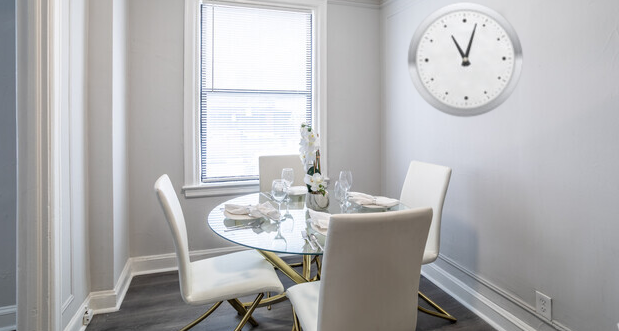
{"hour": 11, "minute": 3}
